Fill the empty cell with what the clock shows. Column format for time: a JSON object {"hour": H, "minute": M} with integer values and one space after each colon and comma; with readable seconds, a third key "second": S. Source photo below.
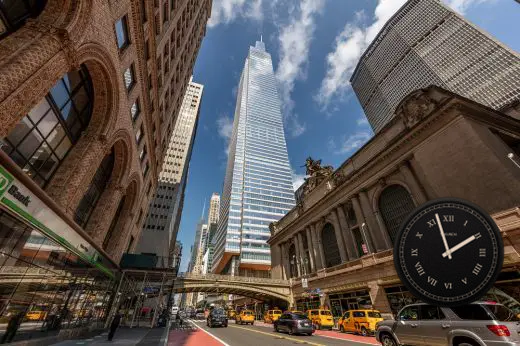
{"hour": 1, "minute": 57}
